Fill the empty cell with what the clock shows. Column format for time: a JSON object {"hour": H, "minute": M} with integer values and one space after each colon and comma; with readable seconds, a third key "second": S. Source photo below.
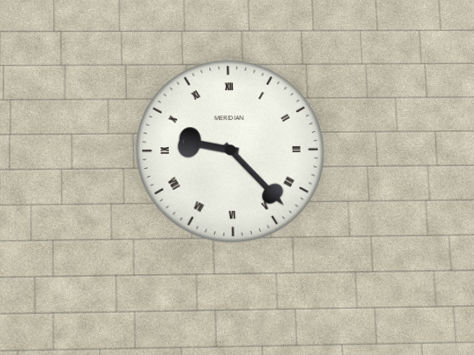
{"hour": 9, "minute": 23}
